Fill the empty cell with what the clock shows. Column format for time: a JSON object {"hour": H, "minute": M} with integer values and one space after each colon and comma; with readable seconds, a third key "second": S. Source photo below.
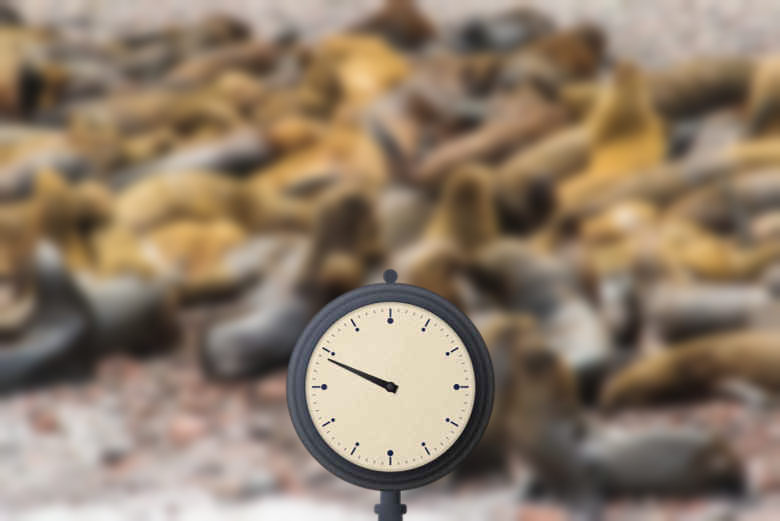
{"hour": 9, "minute": 49}
